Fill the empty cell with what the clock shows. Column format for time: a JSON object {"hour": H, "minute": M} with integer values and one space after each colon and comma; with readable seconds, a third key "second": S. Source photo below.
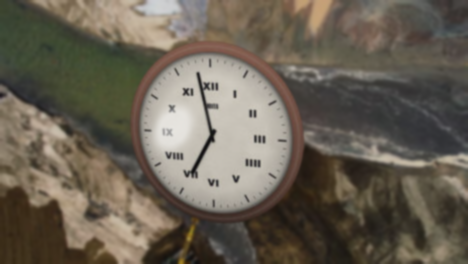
{"hour": 6, "minute": 58}
